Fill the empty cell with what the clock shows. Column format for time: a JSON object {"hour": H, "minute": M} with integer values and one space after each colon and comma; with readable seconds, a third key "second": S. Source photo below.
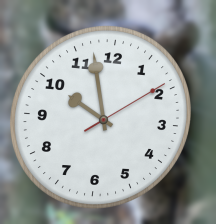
{"hour": 9, "minute": 57, "second": 9}
